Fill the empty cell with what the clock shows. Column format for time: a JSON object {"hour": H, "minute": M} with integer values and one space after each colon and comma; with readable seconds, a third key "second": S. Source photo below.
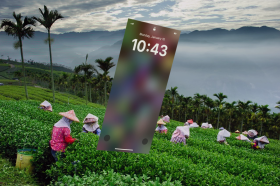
{"hour": 10, "minute": 43}
